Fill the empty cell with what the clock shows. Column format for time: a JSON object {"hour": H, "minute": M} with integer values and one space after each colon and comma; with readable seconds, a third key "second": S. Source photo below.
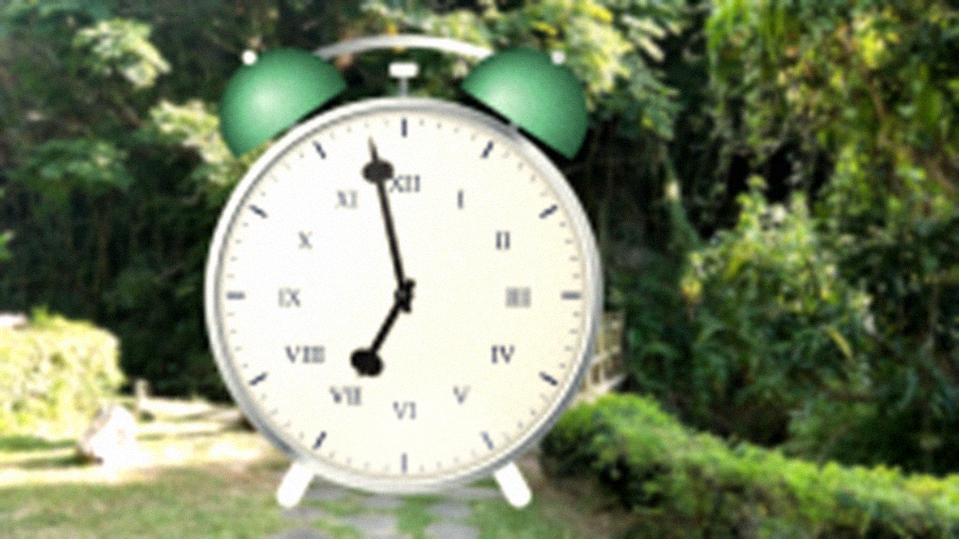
{"hour": 6, "minute": 58}
